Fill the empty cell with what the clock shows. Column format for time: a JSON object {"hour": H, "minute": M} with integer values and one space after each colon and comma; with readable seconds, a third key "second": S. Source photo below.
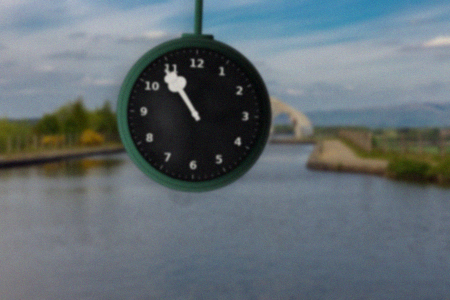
{"hour": 10, "minute": 54}
